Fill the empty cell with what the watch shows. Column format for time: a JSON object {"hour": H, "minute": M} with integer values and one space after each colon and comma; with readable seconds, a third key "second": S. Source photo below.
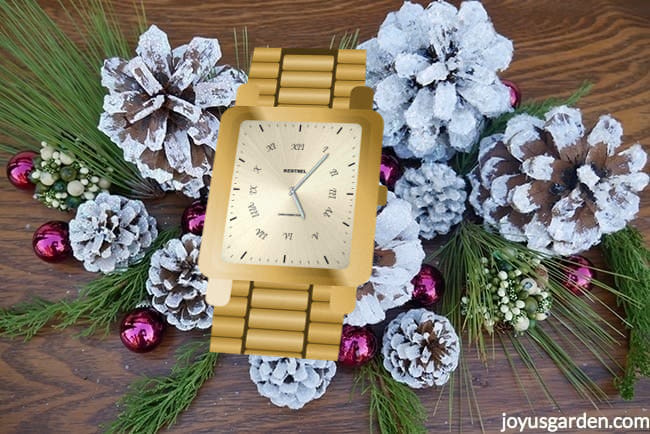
{"hour": 5, "minute": 6}
